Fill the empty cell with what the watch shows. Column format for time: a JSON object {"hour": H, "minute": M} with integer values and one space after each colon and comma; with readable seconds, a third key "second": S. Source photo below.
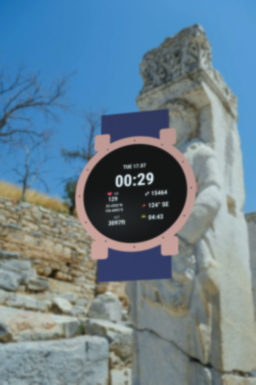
{"hour": 0, "minute": 29}
